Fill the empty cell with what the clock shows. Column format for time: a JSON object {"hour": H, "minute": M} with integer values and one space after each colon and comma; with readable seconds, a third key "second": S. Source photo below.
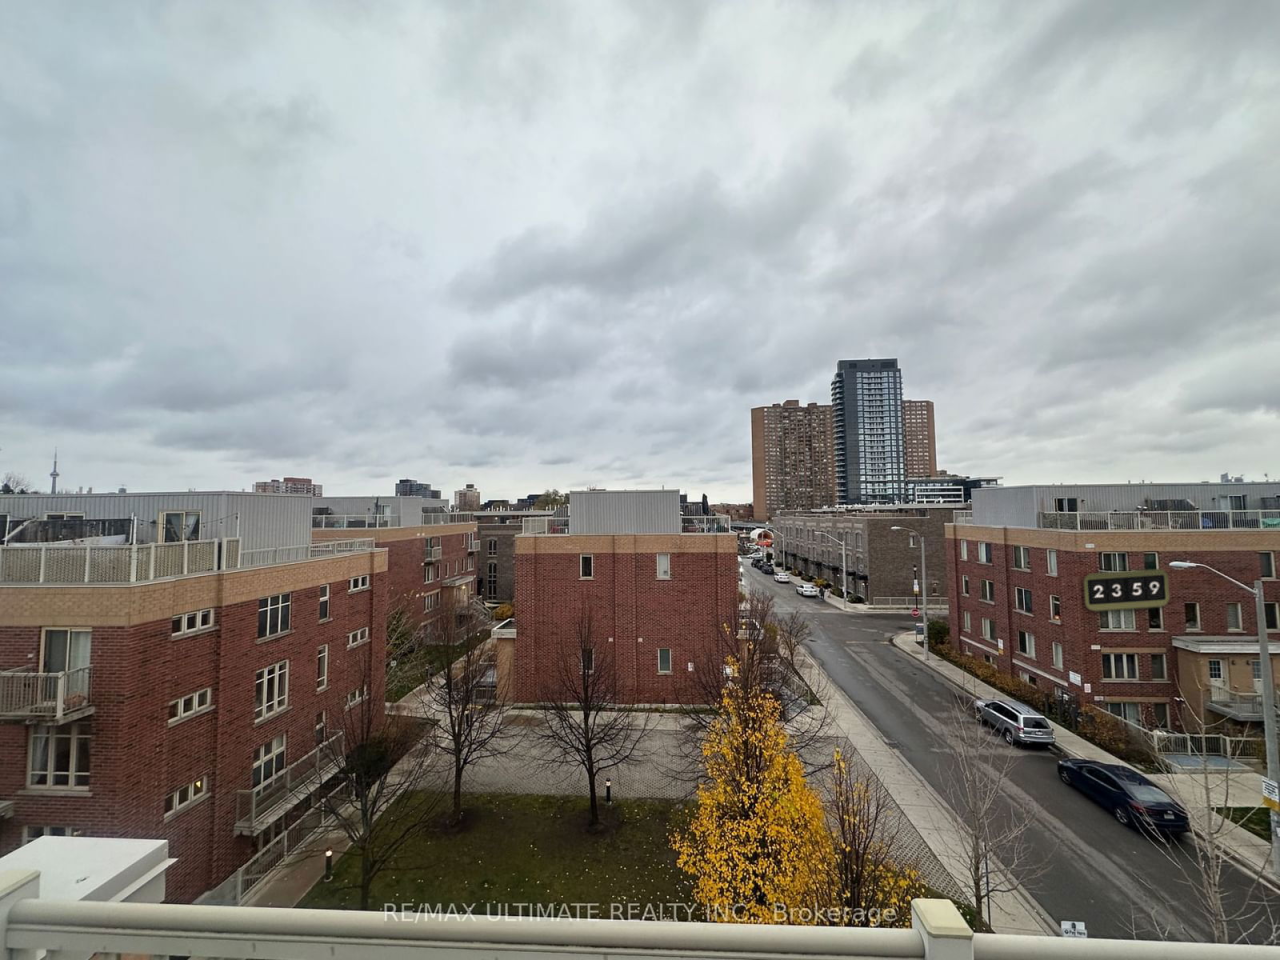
{"hour": 23, "minute": 59}
